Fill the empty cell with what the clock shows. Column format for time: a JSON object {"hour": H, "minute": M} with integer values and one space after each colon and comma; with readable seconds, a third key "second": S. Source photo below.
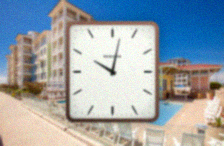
{"hour": 10, "minute": 2}
